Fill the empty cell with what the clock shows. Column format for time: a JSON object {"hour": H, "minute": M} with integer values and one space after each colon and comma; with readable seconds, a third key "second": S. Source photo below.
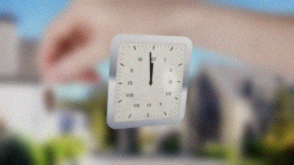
{"hour": 11, "minute": 59}
